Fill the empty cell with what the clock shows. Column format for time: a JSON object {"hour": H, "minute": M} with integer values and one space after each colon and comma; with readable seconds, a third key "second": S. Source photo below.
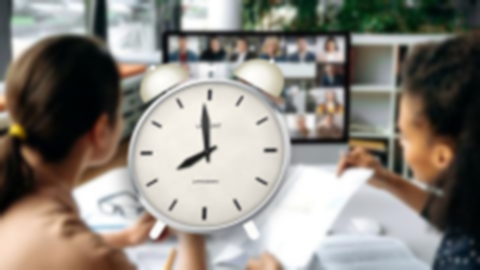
{"hour": 7, "minute": 59}
